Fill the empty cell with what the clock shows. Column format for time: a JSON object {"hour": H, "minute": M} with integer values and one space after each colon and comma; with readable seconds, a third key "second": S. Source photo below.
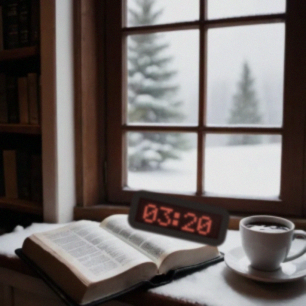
{"hour": 3, "minute": 20}
